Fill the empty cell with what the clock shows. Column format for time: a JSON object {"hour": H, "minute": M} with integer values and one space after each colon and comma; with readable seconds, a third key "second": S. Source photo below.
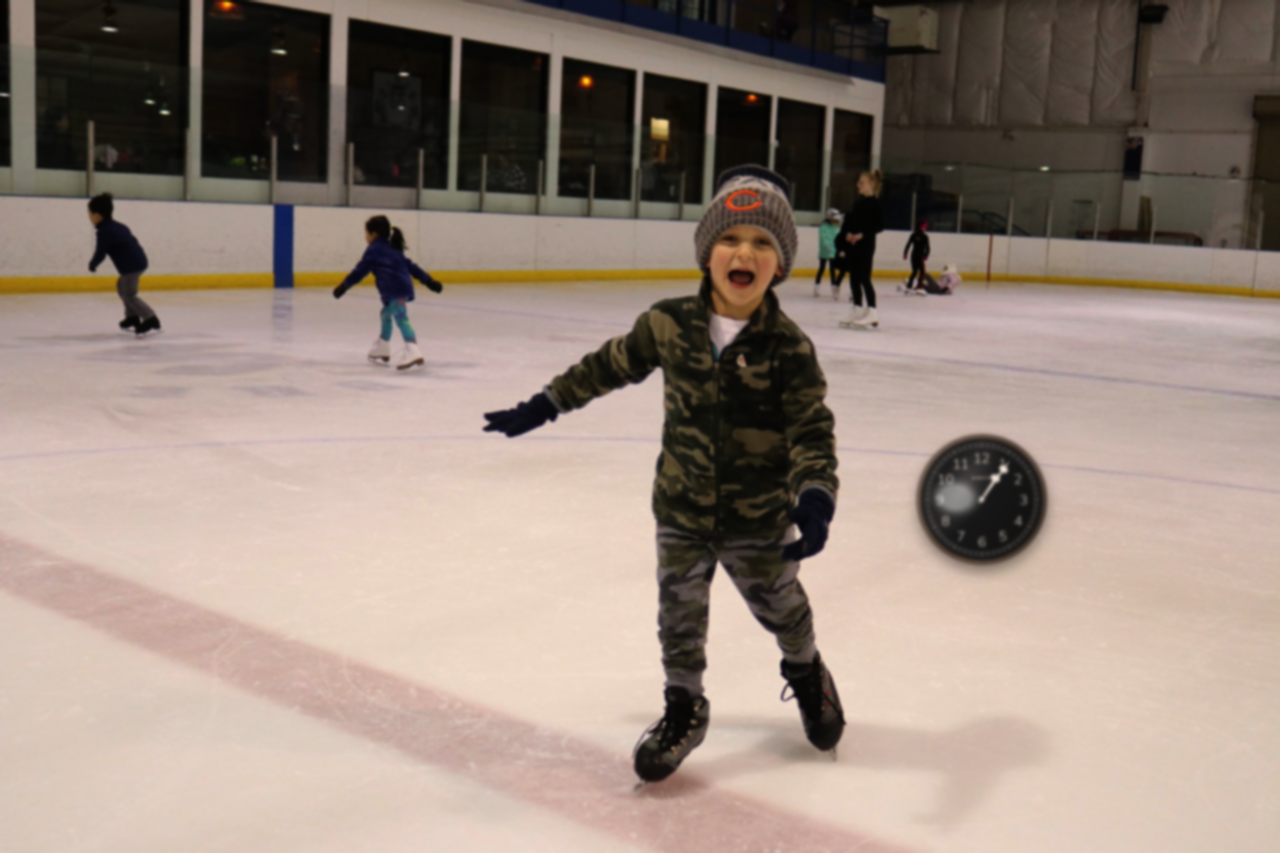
{"hour": 1, "minute": 6}
